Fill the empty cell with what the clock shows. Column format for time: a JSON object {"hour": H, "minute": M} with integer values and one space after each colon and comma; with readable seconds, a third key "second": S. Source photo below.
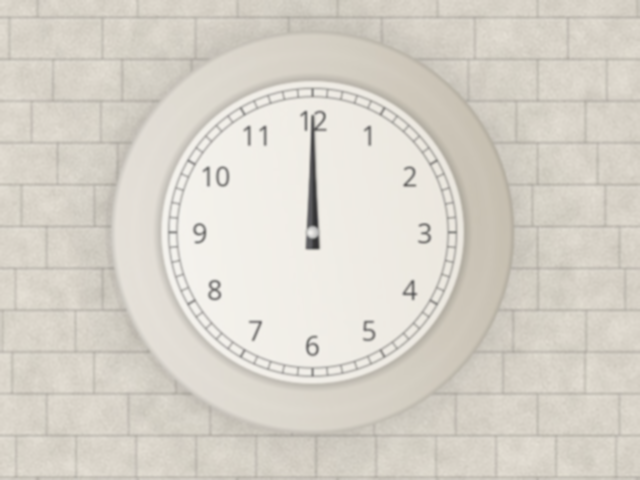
{"hour": 12, "minute": 0}
